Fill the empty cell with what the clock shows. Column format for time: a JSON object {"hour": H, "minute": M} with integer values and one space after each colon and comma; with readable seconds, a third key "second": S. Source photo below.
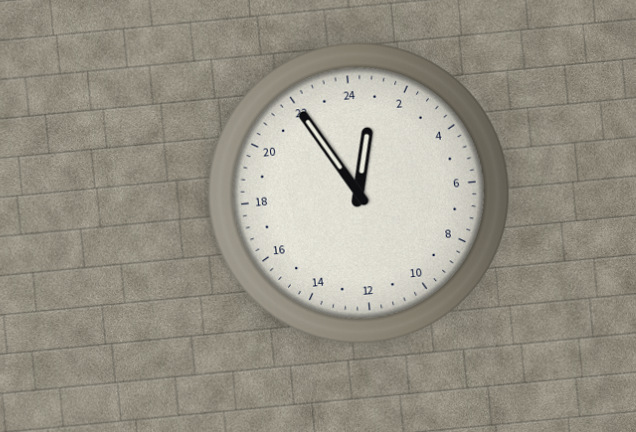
{"hour": 0, "minute": 55}
